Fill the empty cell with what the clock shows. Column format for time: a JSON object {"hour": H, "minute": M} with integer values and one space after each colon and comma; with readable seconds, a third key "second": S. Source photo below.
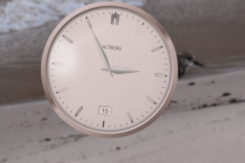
{"hour": 2, "minute": 55}
